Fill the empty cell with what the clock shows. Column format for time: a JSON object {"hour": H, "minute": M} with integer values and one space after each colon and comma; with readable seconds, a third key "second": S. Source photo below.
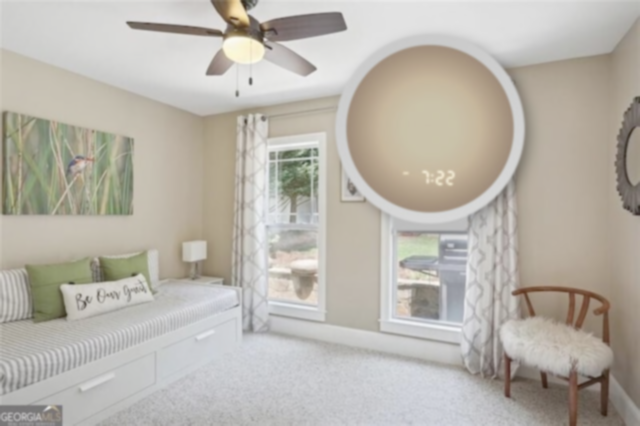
{"hour": 7, "minute": 22}
